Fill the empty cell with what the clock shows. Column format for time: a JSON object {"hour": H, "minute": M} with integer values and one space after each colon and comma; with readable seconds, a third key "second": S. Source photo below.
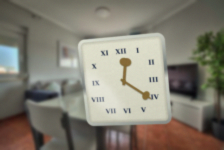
{"hour": 12, "minute": 21}
